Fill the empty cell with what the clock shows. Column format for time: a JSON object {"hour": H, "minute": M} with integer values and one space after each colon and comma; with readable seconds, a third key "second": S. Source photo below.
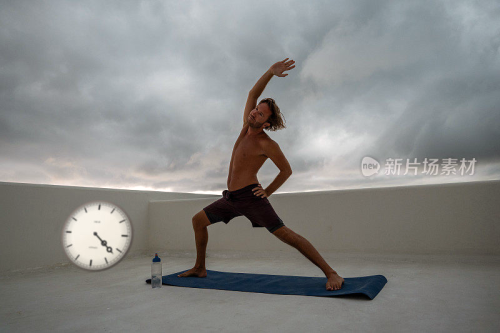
{"hour": 4, "minute": 22}
